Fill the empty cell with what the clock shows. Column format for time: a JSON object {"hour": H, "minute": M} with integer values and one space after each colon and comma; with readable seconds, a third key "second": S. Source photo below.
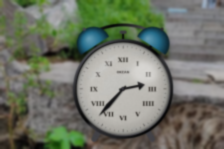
{"hour": 2, "minute": 37}
